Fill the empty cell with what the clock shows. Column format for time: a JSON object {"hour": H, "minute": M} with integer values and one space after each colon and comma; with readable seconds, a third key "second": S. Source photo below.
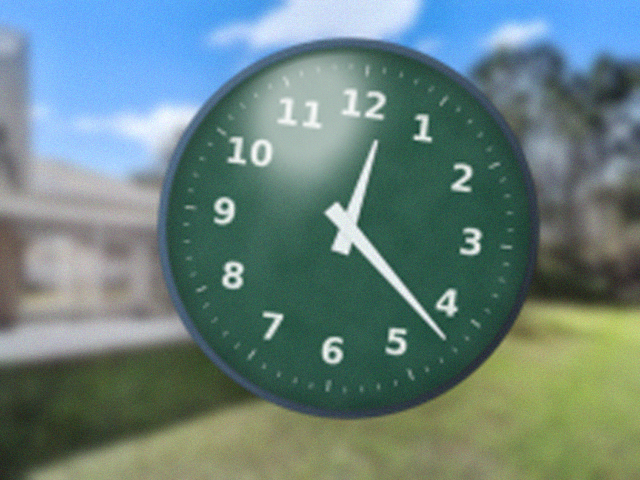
{"hour": 12, "minute": 22}
